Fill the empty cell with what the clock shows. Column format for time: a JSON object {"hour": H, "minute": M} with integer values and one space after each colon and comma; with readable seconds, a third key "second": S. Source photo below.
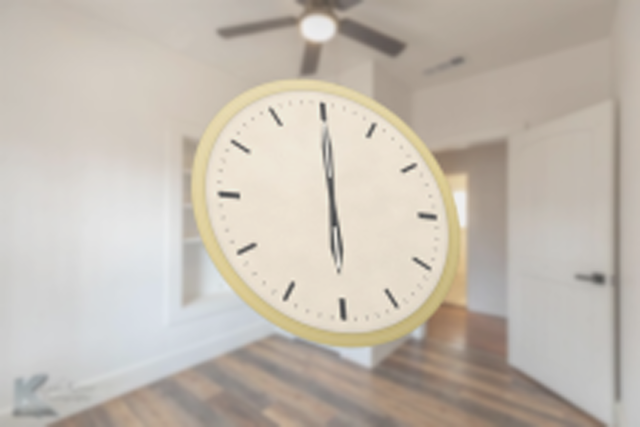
{"hour": 6, "minute": 0}
